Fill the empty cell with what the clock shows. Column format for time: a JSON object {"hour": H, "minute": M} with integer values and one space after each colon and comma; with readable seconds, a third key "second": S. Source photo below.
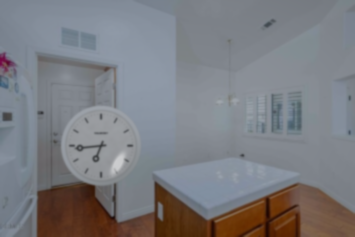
{"hour": 6, "minute": 44}
